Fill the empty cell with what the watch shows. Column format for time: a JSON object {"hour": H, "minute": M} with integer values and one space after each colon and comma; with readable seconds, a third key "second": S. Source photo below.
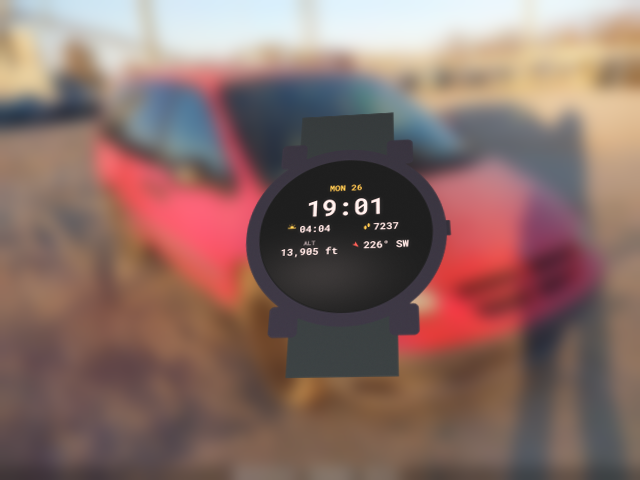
{"hour": 19, "minute": 1}
